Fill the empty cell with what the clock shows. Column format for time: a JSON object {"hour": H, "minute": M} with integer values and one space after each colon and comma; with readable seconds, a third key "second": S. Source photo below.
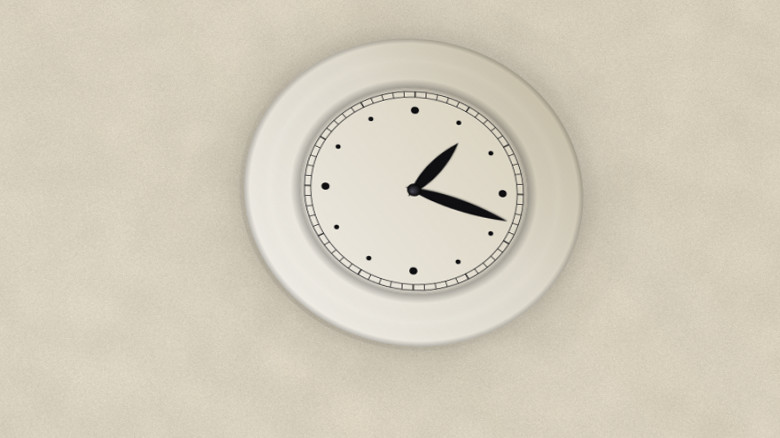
{"hour": 1, "minute": 18}
